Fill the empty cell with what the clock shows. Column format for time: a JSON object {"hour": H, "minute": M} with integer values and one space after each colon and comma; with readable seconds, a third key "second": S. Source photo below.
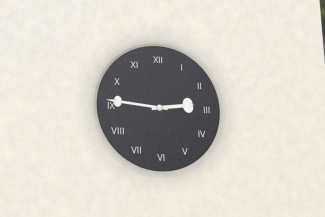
{"hour": 2, "minute": 46}
